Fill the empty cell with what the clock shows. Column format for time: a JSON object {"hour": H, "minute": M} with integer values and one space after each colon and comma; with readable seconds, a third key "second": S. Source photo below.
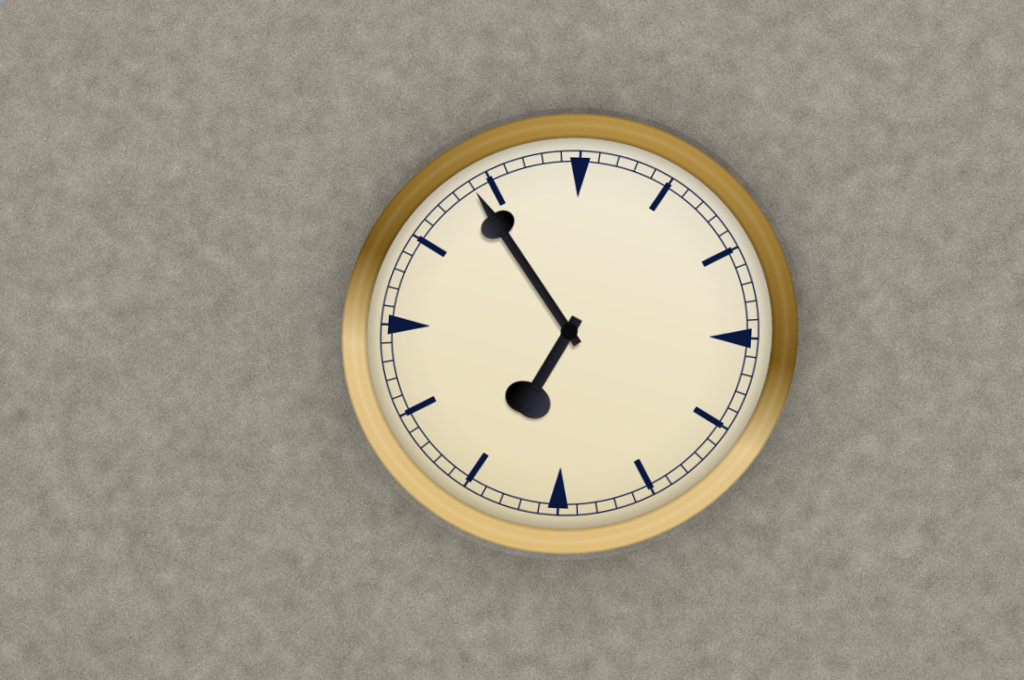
{"hour": 6, "minute": 54}
